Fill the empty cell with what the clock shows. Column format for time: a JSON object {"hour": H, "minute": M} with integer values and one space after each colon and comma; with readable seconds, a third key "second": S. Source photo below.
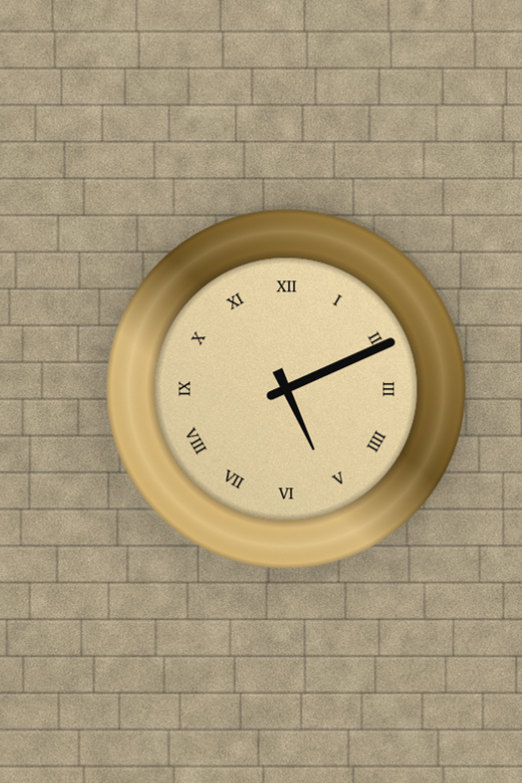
{"hour": 5, "minute": 11}
